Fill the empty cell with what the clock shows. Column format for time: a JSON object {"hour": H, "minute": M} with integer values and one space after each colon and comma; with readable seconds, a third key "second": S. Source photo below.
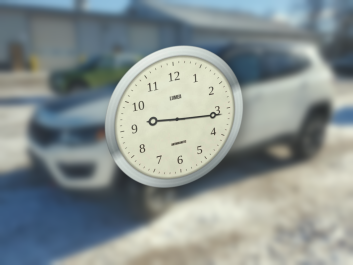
{"hour": 9, "minute": 16}
